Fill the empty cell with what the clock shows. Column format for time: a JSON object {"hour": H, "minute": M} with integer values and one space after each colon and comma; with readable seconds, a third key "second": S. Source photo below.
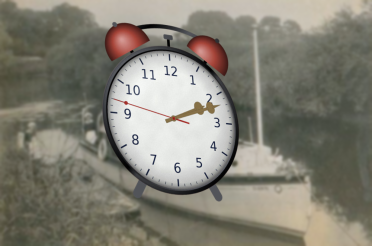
{"hour": 2, "minute": 11, "second": 47}
